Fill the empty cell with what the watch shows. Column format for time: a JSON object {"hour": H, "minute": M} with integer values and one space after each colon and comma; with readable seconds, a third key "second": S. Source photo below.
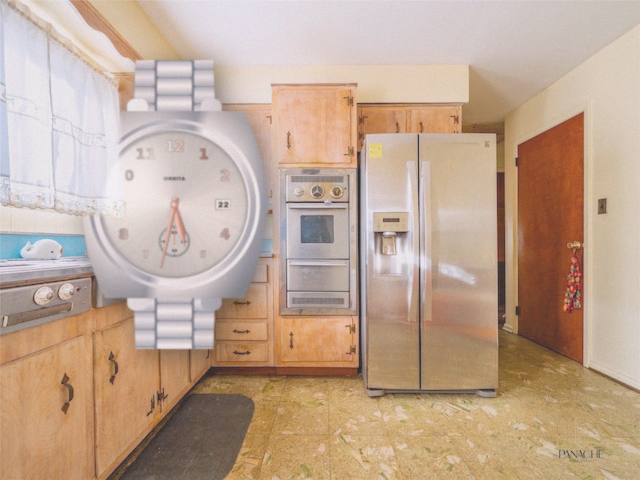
{"hour": 5, "minute": 32}
